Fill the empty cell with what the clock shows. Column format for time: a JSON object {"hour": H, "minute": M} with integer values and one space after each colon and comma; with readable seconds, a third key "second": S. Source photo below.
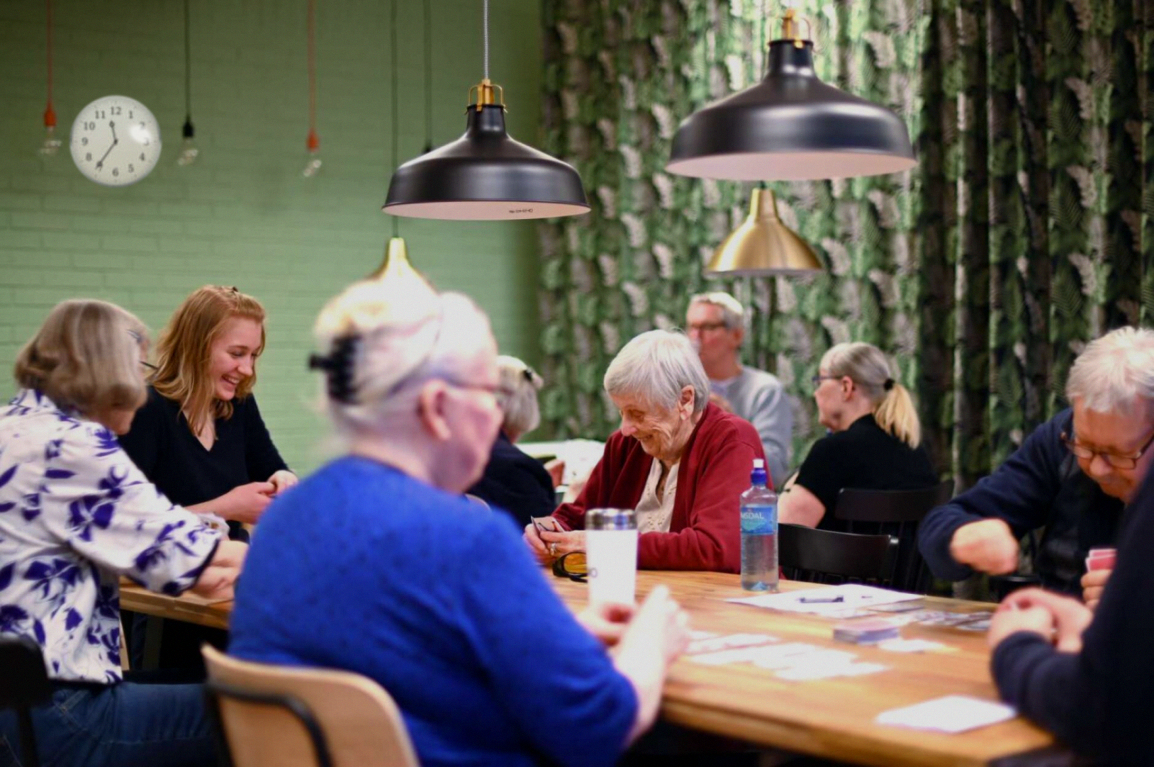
{"hour": 11, "minute": 36}
